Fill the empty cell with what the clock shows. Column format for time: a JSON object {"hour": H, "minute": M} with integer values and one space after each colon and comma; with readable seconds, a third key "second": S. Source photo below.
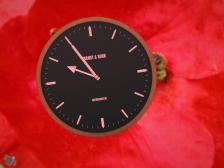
{"hour": 9, "minute": 55}
